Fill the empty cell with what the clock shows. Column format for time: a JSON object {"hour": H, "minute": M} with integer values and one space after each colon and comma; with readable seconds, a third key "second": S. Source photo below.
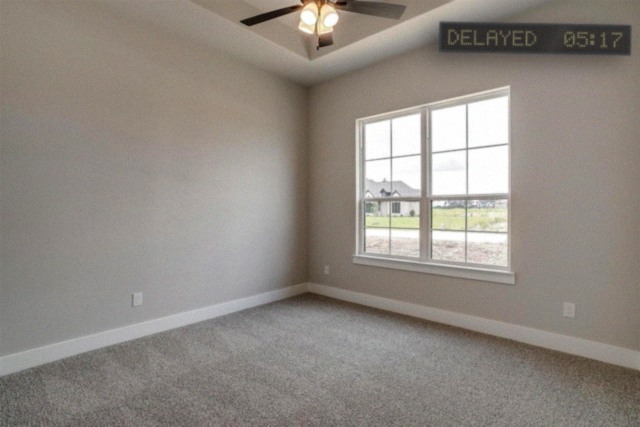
{"hour": 5, "minute": 17}
